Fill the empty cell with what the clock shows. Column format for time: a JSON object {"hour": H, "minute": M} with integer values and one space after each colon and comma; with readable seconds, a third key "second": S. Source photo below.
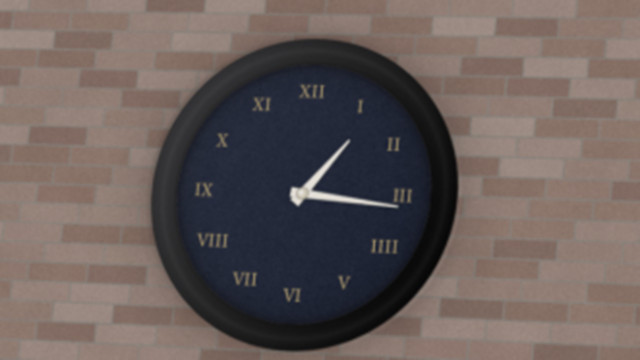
{"hour": 1, "minute": 16}
